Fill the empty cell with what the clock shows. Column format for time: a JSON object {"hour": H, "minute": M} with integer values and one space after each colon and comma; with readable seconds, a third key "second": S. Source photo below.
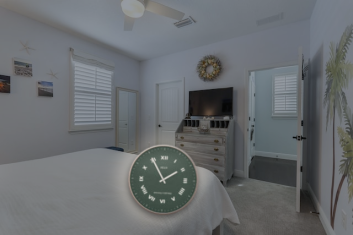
{"hour": 1, "minute": 55}
